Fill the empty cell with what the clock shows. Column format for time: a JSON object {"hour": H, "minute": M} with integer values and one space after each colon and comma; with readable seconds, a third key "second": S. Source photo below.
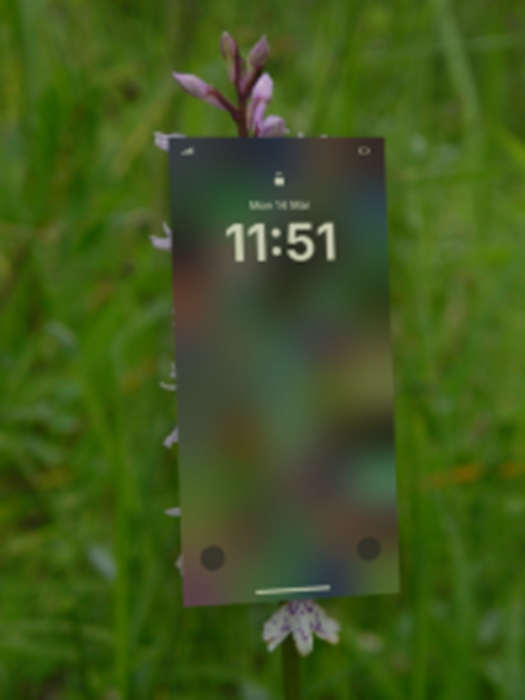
{"hour": 11, "minute": 51}
